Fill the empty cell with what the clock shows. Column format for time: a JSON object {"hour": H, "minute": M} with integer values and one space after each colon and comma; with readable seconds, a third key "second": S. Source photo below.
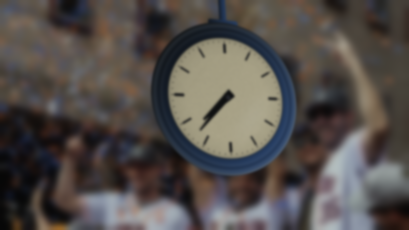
{"hour": 7, "minute": 37}
